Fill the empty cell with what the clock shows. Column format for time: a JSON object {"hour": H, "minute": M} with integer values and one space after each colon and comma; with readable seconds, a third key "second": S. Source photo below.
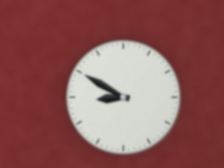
{"hour": 8, "minute": 50}
